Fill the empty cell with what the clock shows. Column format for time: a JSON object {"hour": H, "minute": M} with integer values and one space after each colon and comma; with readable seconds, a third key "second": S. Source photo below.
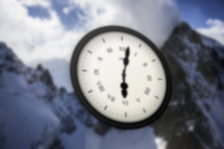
{"hour": 6, "minute": 2}
